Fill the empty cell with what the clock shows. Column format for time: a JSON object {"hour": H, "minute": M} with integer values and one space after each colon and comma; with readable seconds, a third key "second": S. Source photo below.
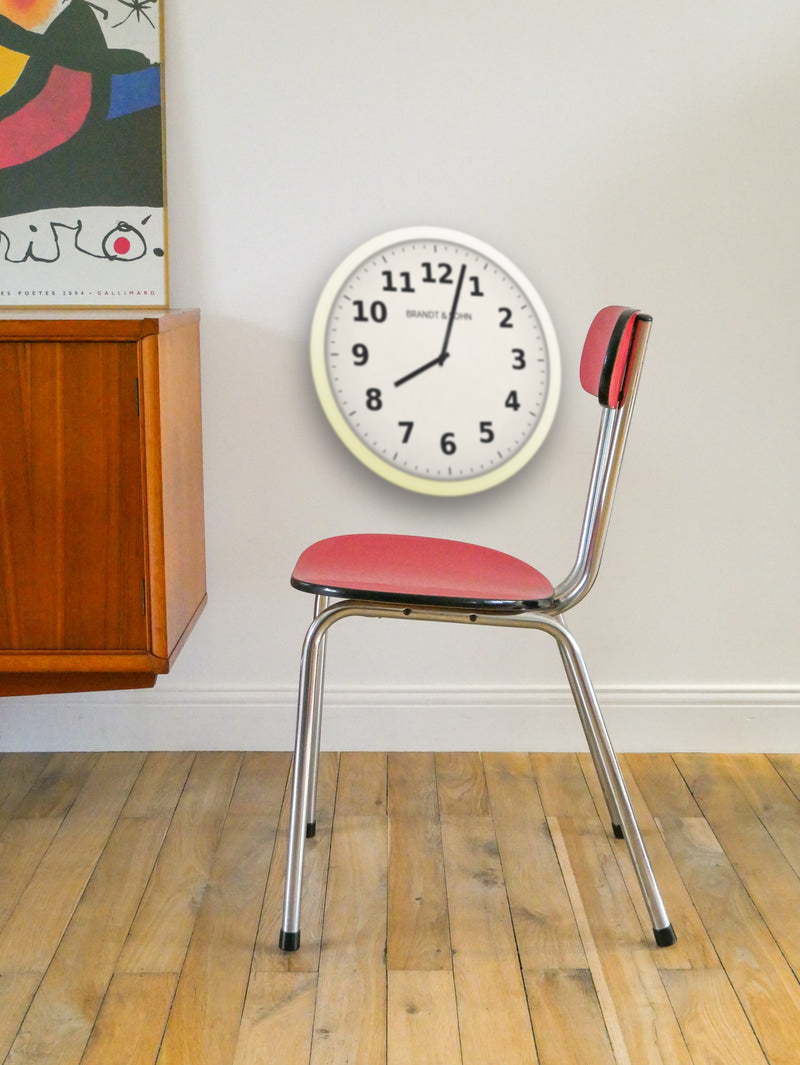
{"hour": 8, "minute": 3}
